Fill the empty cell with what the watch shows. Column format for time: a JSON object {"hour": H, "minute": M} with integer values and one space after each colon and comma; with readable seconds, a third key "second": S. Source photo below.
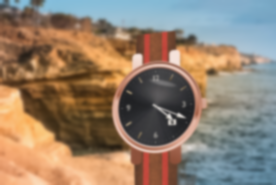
{"hour": 4, "minute": 19}
